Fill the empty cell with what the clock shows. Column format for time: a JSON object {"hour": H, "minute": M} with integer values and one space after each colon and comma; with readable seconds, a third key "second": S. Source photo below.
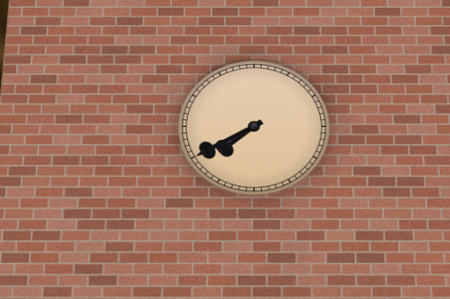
{"hour": 7, "minute": 40}
